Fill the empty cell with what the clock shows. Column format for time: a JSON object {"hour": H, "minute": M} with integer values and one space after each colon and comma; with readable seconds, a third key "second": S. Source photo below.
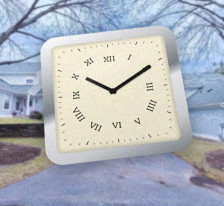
{"hour": 10, "minute": 10}
